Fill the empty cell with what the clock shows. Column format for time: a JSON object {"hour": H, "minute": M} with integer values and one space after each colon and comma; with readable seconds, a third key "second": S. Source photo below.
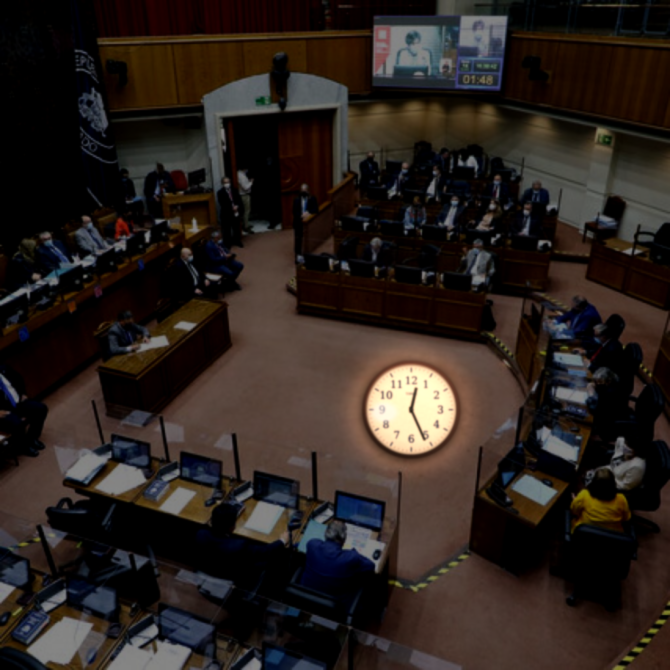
{"hour": 12, "minute": 26}
